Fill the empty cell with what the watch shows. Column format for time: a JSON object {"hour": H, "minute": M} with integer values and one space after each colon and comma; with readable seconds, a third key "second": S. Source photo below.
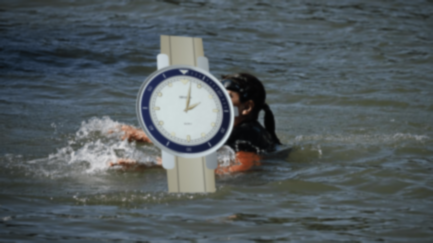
{"hour": 2, "minute": 2}
